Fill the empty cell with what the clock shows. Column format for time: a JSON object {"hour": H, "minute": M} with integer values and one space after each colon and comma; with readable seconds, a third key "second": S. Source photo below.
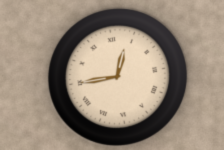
{"hour": 12, "minute": 45}
